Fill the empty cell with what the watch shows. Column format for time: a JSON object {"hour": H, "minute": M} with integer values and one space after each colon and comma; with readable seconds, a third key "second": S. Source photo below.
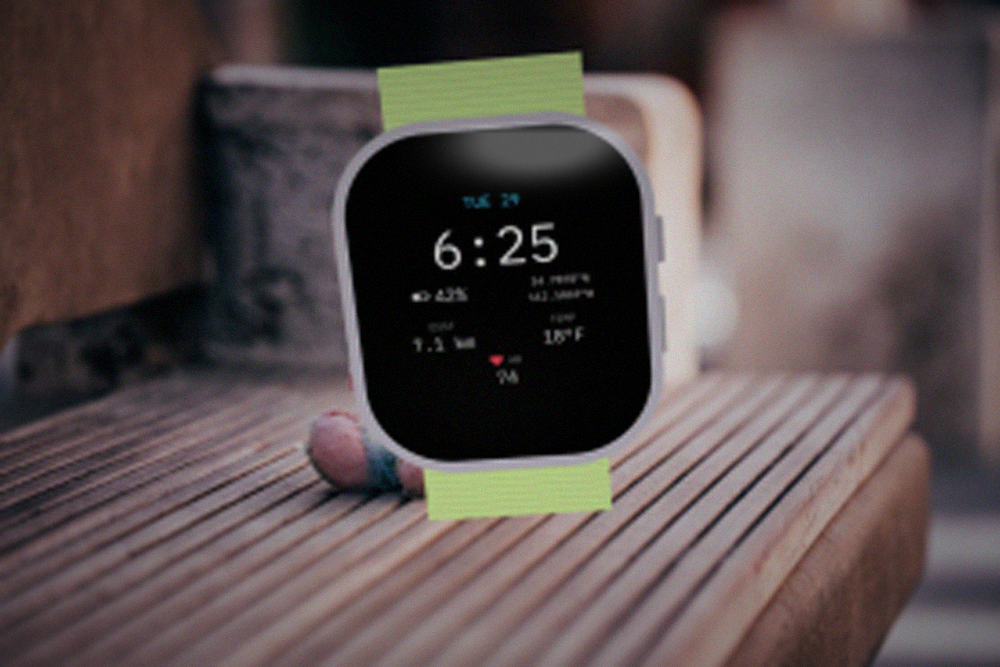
{"hour": 6, "minute": 25}
